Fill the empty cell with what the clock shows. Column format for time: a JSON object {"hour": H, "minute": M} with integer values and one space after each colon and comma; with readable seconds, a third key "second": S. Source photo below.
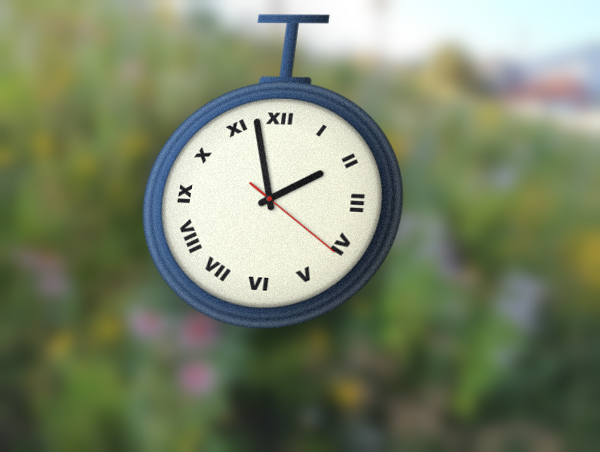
{"hour": 1, "minute": 57, "second": 21}
